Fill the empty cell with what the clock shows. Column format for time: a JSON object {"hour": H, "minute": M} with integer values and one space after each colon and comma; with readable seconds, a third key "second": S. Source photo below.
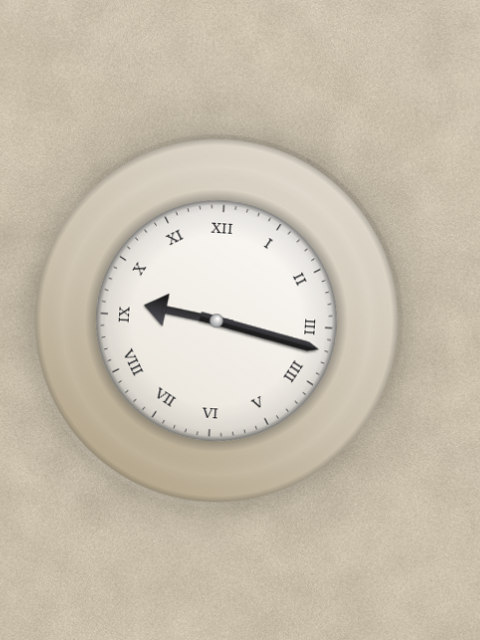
{"hour": 9, "minute": 17}
